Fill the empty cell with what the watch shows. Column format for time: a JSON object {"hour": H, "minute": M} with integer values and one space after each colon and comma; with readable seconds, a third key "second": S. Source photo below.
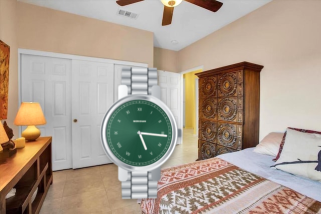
{"hour": 5, "minute": 16}
